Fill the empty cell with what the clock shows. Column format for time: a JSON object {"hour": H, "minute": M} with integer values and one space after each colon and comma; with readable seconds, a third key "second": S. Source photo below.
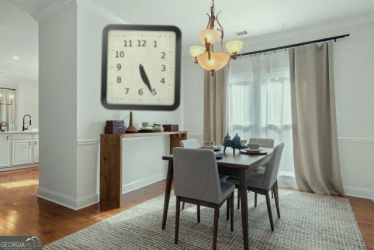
{"hour": 5, "minute": 26}
